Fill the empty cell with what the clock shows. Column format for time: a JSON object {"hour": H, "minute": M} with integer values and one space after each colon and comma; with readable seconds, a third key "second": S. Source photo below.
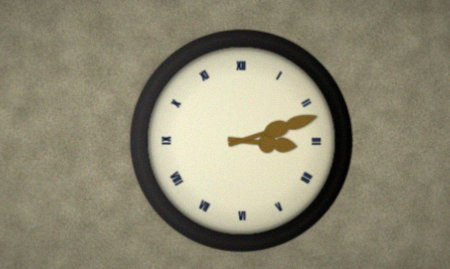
{"hour": 3, "minute": 12}
